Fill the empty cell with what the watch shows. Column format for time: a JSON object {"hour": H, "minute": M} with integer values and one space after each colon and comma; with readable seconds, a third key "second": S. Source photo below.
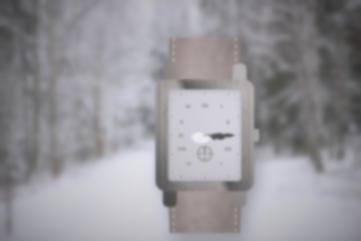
{"hour": 3, "minute": 15}
